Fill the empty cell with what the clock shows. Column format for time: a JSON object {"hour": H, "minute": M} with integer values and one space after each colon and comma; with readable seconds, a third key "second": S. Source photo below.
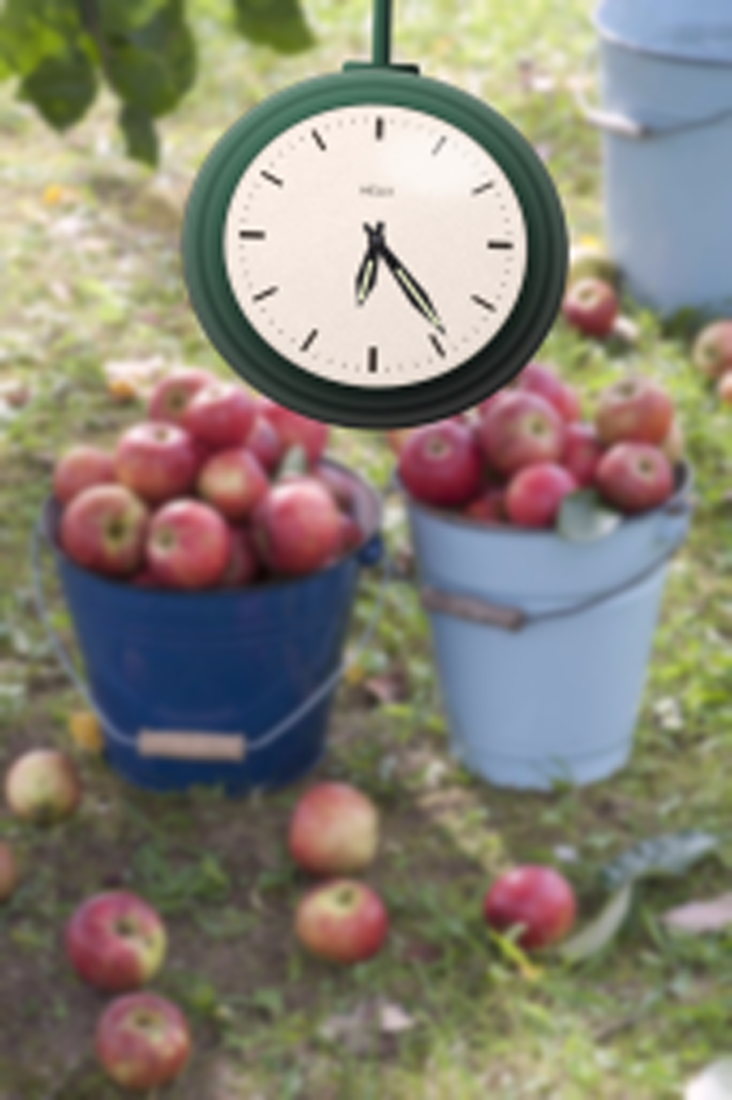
{"hour": 6, "minute": 24}
